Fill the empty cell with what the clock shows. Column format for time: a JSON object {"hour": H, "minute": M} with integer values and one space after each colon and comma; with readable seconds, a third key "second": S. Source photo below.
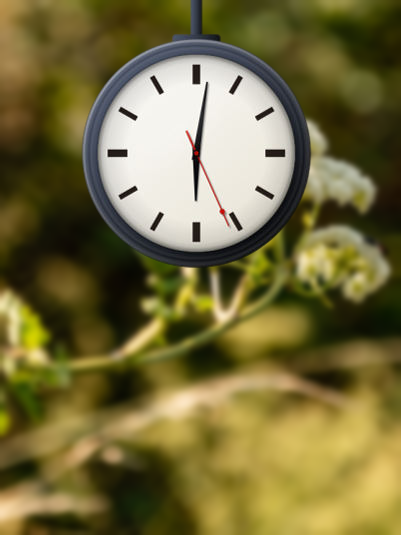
{"hour": 6, "minute": 1, "second": 26}
